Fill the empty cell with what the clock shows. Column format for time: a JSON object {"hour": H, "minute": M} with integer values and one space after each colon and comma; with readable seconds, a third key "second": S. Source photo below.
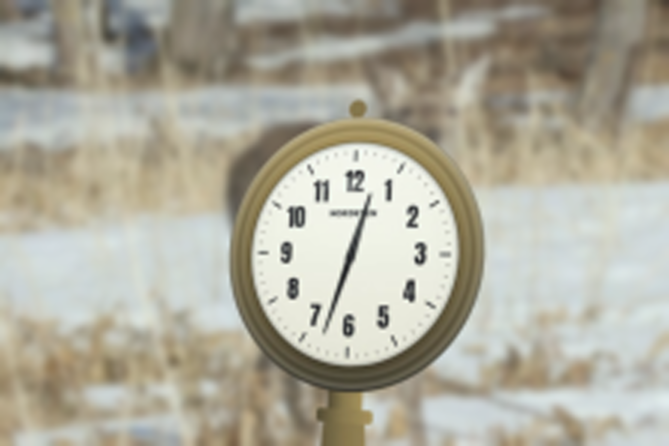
{"hour": 12, "minute": 33}
